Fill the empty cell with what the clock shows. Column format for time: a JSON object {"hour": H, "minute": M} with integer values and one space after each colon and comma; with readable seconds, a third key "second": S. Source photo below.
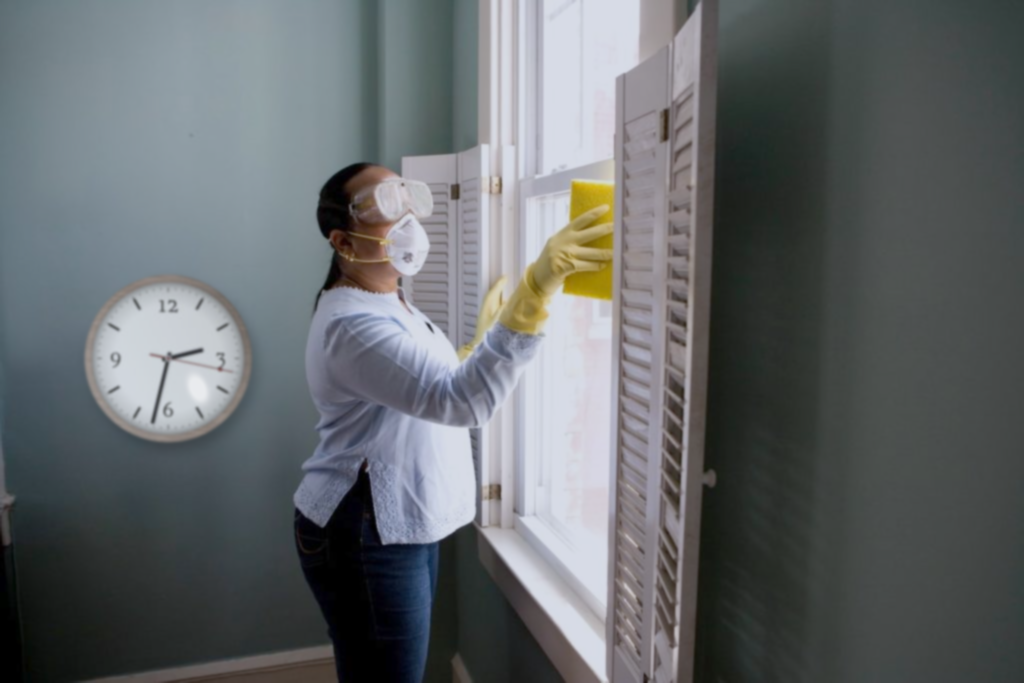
{"hour": 2, "minute": 32, "second": 17}
